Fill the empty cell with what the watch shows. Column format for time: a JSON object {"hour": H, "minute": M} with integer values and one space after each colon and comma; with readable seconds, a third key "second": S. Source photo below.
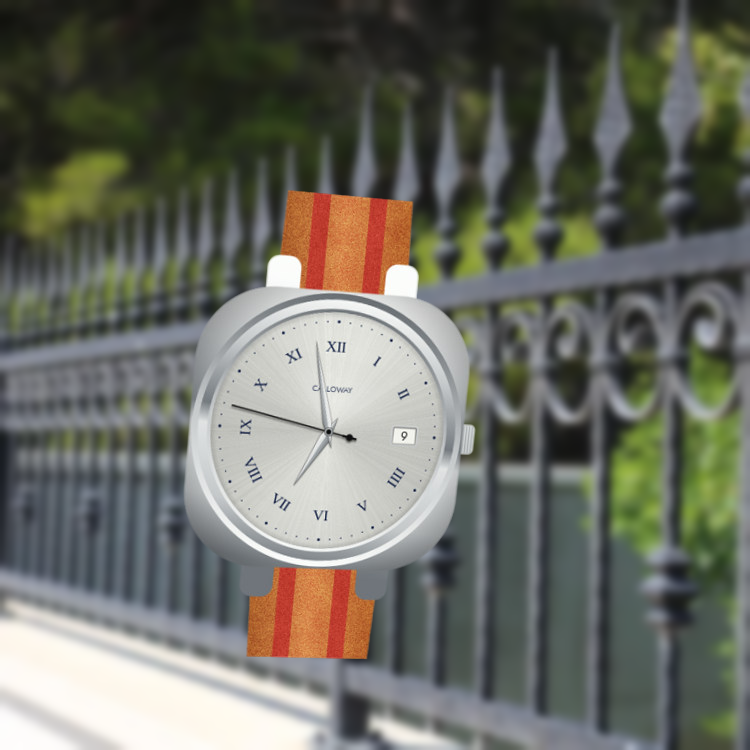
{"hour": 6, "minute": 57, "second": 47}
